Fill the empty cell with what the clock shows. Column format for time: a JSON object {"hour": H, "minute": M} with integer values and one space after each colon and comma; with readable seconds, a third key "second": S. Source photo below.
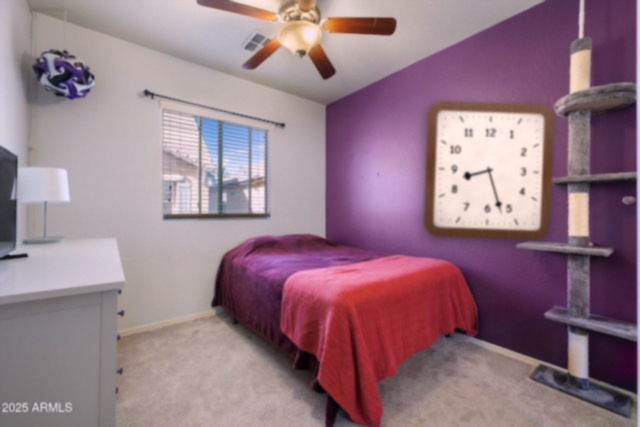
{"hour": 8, "minute": 27}
